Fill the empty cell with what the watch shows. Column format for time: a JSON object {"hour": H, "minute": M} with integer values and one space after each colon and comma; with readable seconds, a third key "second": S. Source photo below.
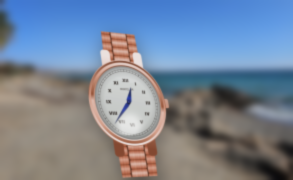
{"hour": 12, "minute": 37}
